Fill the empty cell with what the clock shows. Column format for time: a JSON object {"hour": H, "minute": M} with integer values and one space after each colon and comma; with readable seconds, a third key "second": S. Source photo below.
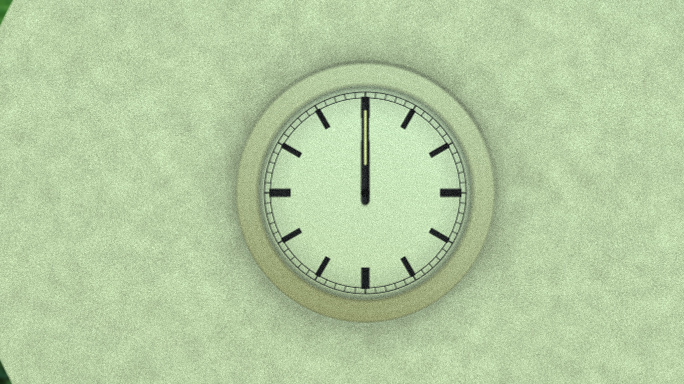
{"hour": 12, "minute": 0}
